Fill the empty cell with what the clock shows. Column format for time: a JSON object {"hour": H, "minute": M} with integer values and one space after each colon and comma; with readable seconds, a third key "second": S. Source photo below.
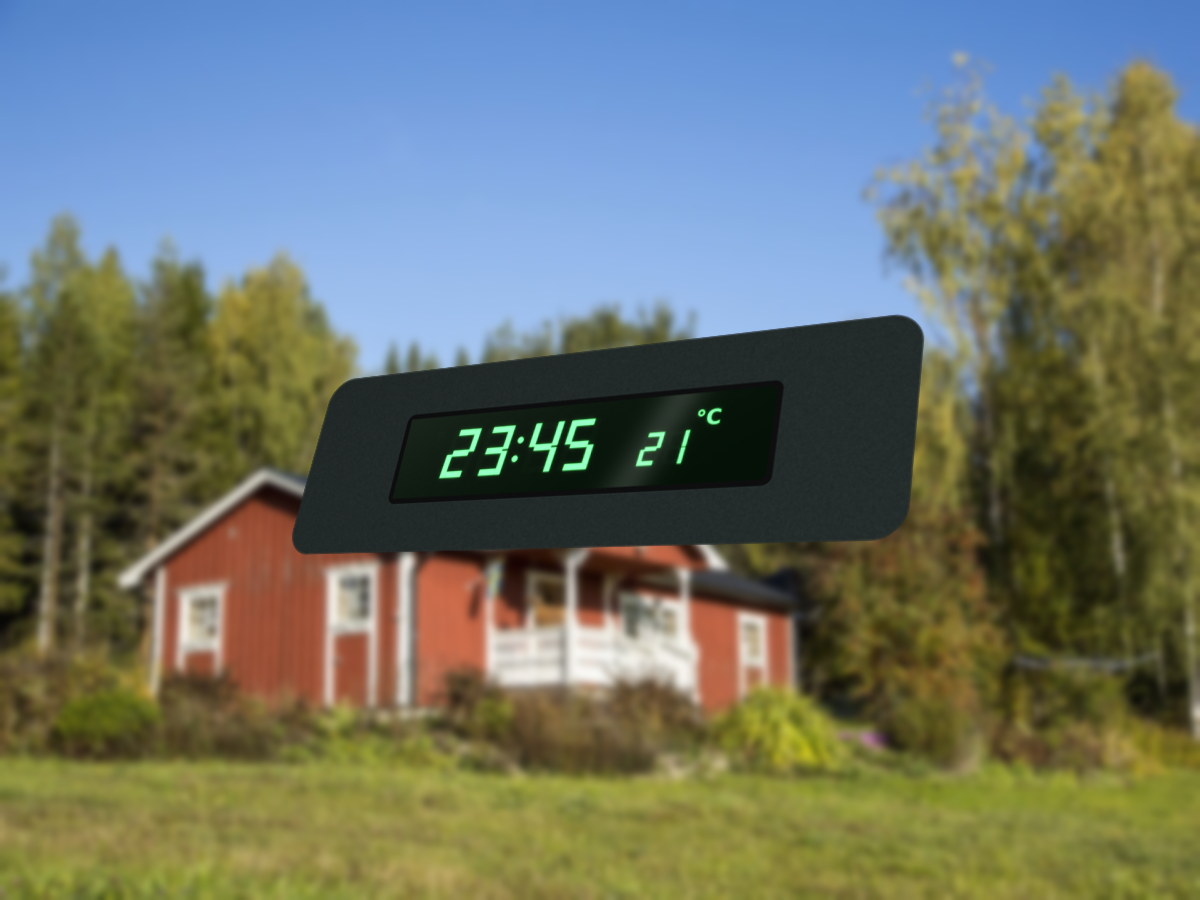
{"hour": 23, "minute": 45}
